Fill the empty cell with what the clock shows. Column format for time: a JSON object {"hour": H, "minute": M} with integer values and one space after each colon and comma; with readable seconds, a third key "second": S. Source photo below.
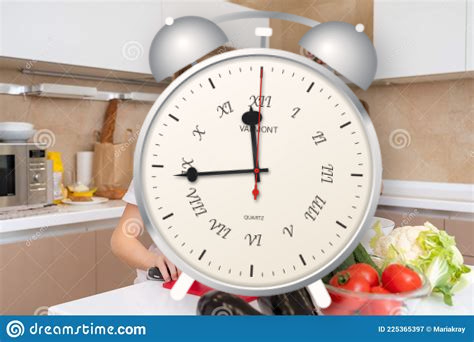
{"hour": 11, "minute": 44, "second": 0}
